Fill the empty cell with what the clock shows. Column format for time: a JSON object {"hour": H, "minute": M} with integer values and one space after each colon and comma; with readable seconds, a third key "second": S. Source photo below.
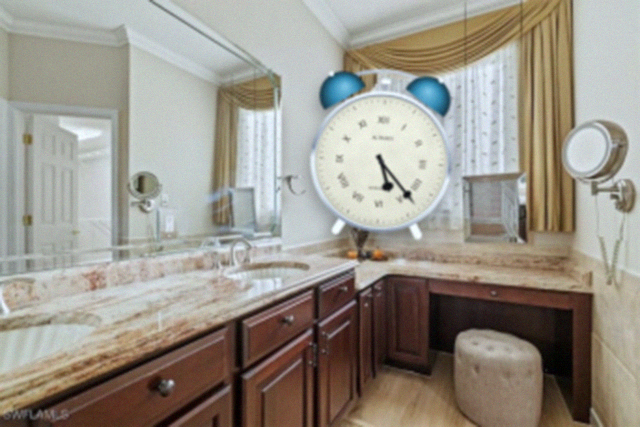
{"hour": 5, "minute": 23}
